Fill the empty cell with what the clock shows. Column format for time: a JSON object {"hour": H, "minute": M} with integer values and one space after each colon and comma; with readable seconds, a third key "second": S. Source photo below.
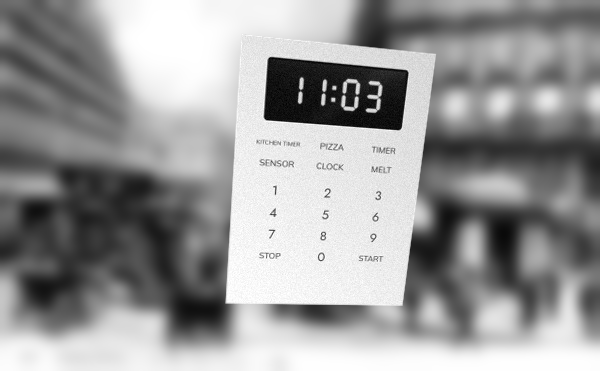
{"hour": 11, "minute": 3}
